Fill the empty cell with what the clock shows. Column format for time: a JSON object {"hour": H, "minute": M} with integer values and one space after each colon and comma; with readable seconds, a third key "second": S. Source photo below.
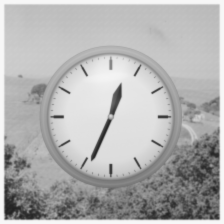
{"hour": 12, "minute": 34}
